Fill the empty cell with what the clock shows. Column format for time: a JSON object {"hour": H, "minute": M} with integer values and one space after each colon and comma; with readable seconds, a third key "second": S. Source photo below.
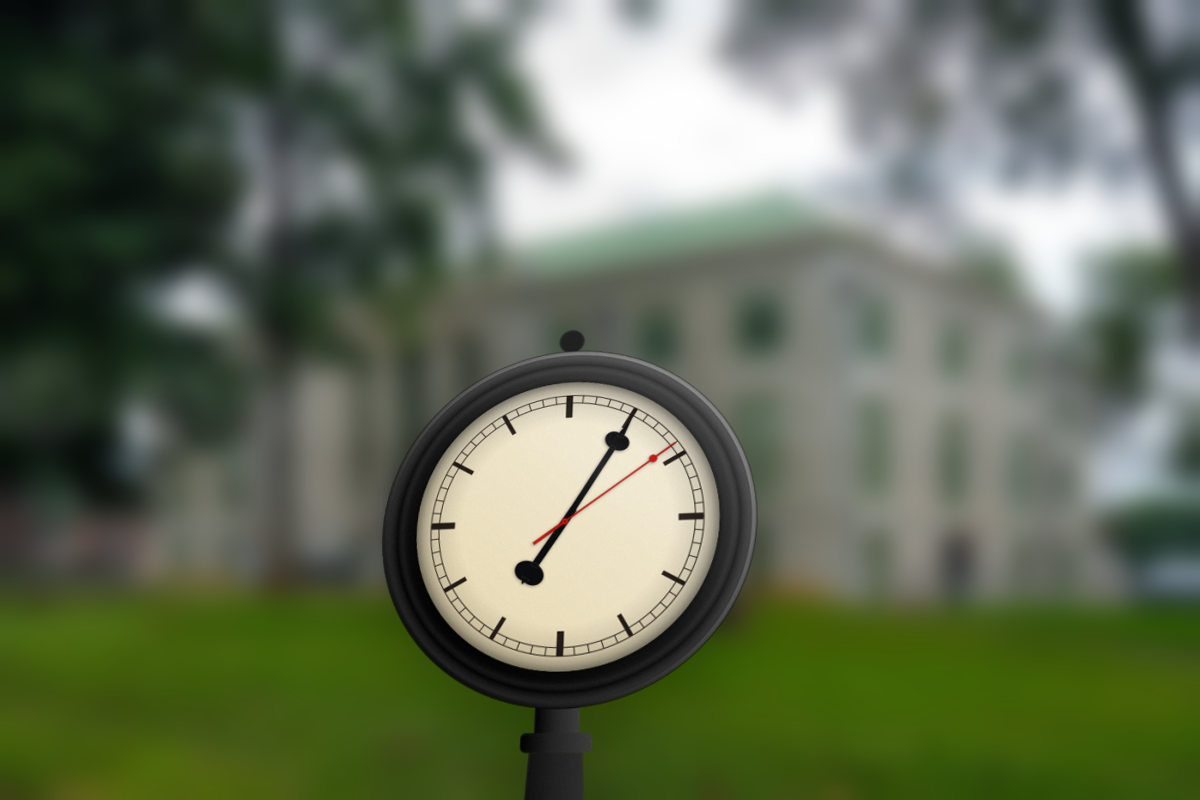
{"hour": 7, "minute": 5, "second": 9}
